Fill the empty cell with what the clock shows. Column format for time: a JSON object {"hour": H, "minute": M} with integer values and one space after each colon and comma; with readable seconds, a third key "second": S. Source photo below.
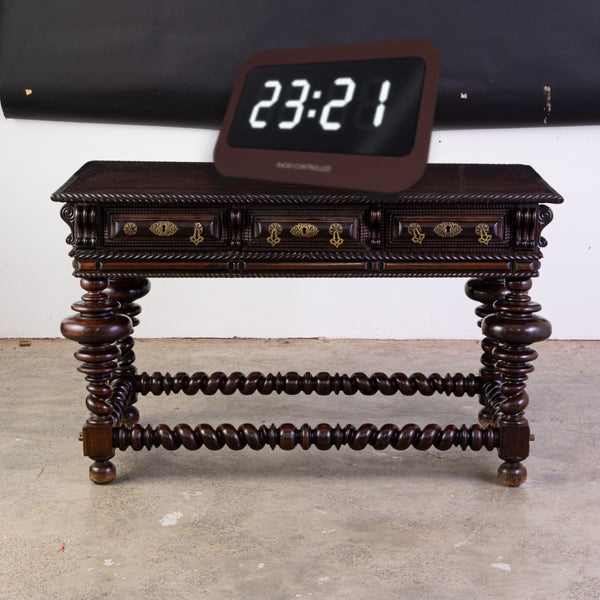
{"hour": 23, "minute": 21}
